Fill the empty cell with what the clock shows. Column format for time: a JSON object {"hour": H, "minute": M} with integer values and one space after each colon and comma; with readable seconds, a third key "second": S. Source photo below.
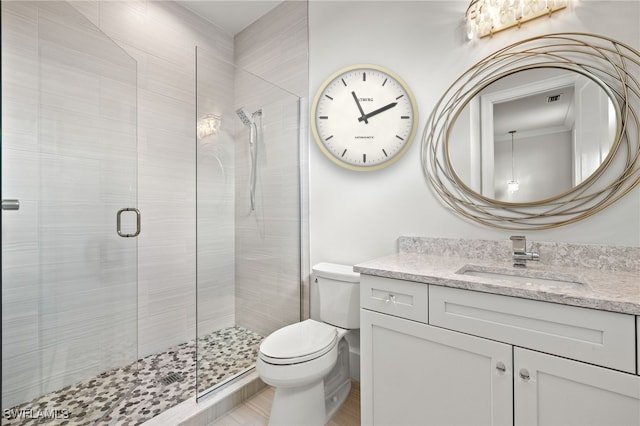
{"hour": 11, "minute": 11}
